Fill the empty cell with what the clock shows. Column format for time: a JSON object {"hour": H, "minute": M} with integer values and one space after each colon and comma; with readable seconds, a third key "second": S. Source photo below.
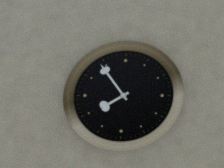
{"hour": 7, "minute": 54}
